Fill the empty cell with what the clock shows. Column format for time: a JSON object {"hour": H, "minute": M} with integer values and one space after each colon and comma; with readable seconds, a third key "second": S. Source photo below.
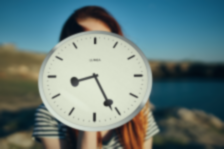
{"hour": 8, "minute": 26}
